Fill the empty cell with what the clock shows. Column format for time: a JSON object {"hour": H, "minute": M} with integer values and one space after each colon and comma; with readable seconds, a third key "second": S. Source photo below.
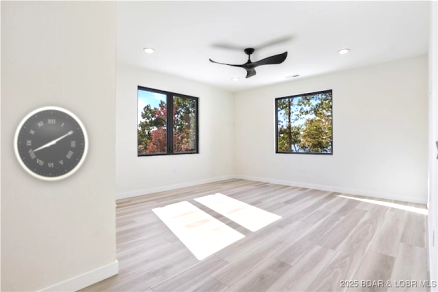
{"hour": 8, "minute": 10}
